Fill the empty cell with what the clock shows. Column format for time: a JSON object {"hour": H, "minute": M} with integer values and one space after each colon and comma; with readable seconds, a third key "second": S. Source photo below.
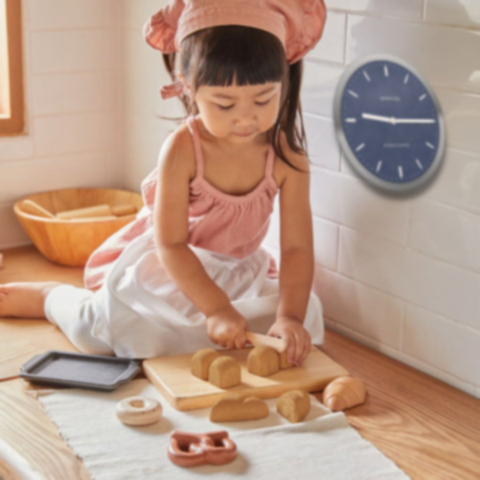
{"hour": 9, "minute": 15}
